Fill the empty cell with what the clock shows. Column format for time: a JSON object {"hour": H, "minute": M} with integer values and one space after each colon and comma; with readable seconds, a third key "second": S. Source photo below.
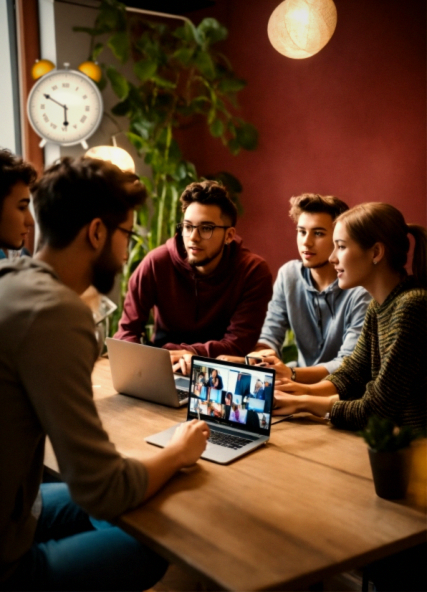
{"hour": 5, "minute": 50}
